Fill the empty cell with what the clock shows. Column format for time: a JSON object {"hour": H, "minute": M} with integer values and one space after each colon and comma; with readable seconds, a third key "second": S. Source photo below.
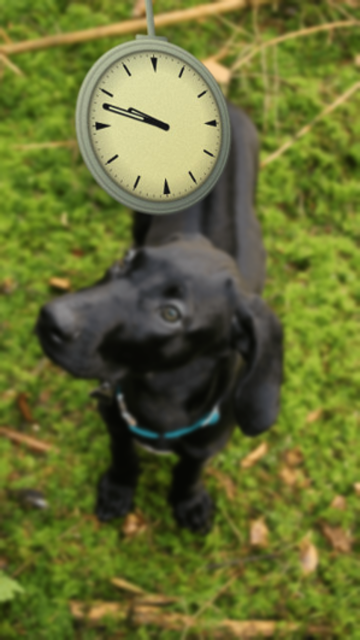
{"hour": 9, "minute": 48}
